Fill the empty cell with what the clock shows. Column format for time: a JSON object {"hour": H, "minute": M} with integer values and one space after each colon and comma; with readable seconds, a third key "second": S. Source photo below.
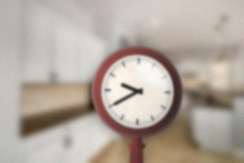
{"hour": 9, "minute": 40}
